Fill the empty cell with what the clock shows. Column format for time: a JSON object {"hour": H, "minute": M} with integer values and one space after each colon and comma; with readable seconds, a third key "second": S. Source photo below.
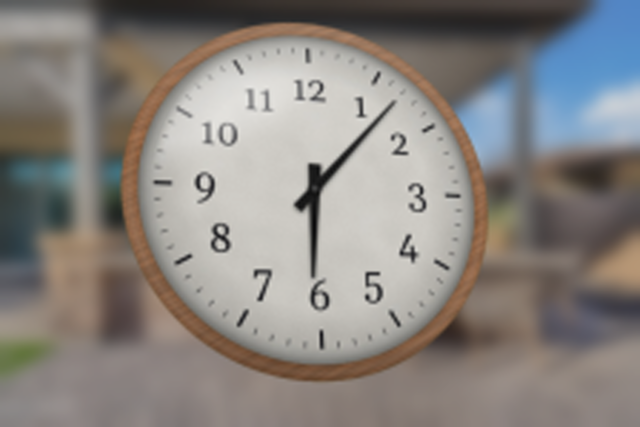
{"hour": 6, "minute": 7}
